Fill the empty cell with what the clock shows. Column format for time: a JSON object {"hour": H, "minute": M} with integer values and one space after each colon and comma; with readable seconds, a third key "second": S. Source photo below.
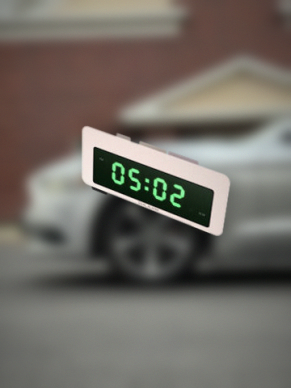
{"hour": 5, "minute": 2}
